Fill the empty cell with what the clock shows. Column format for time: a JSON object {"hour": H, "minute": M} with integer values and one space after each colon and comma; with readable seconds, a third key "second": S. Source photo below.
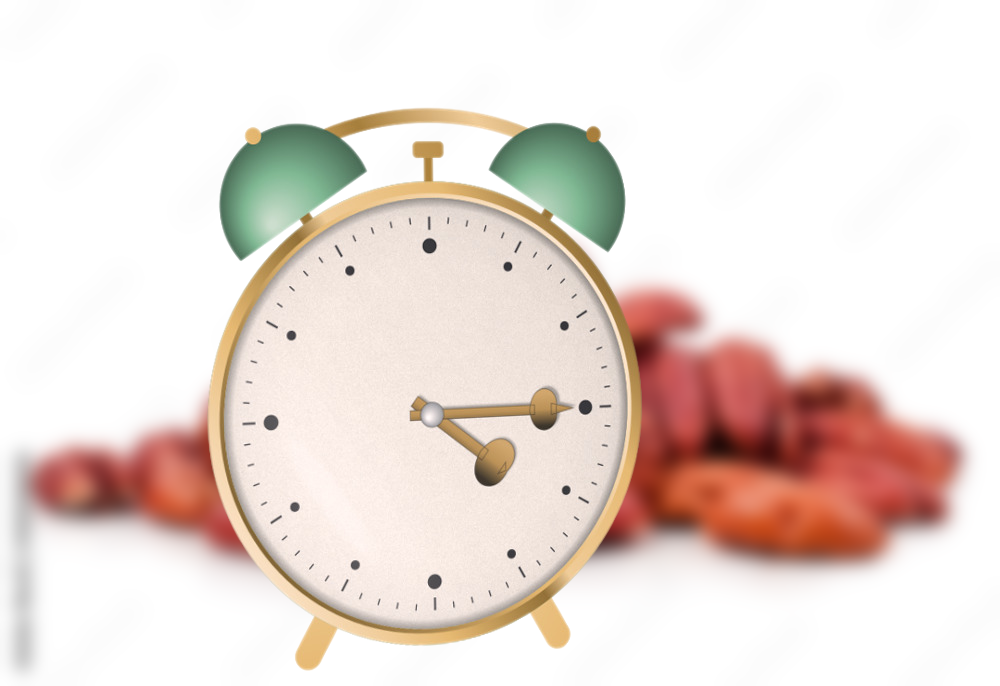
{"hour": 4, "minute": 15}
